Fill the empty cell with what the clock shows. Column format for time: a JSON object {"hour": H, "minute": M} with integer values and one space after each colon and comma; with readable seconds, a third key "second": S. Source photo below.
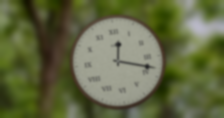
{"hour": 12, "minute": 18}
